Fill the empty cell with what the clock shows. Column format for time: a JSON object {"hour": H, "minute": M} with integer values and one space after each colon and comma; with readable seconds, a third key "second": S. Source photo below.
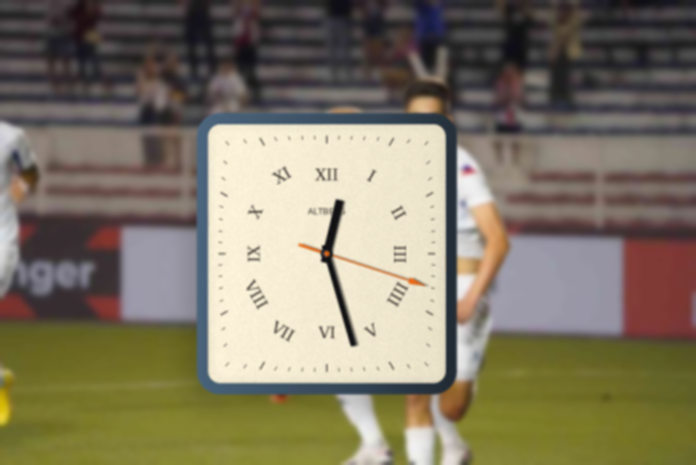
{"hour": 12, "minute": 27, "second": 18}
